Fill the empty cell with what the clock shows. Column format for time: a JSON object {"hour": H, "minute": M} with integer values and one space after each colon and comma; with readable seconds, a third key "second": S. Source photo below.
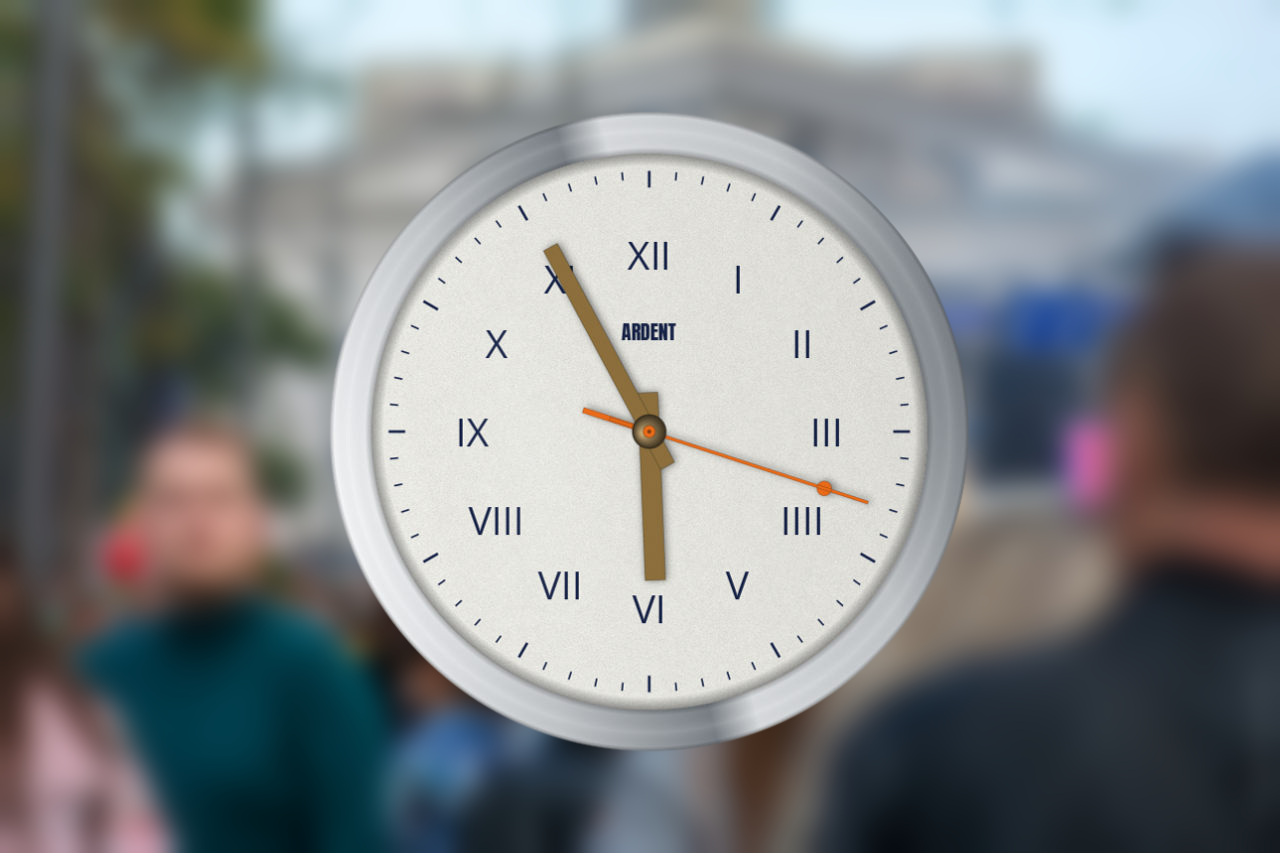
{"hour": 5, "minute": 55, "second": 18}
